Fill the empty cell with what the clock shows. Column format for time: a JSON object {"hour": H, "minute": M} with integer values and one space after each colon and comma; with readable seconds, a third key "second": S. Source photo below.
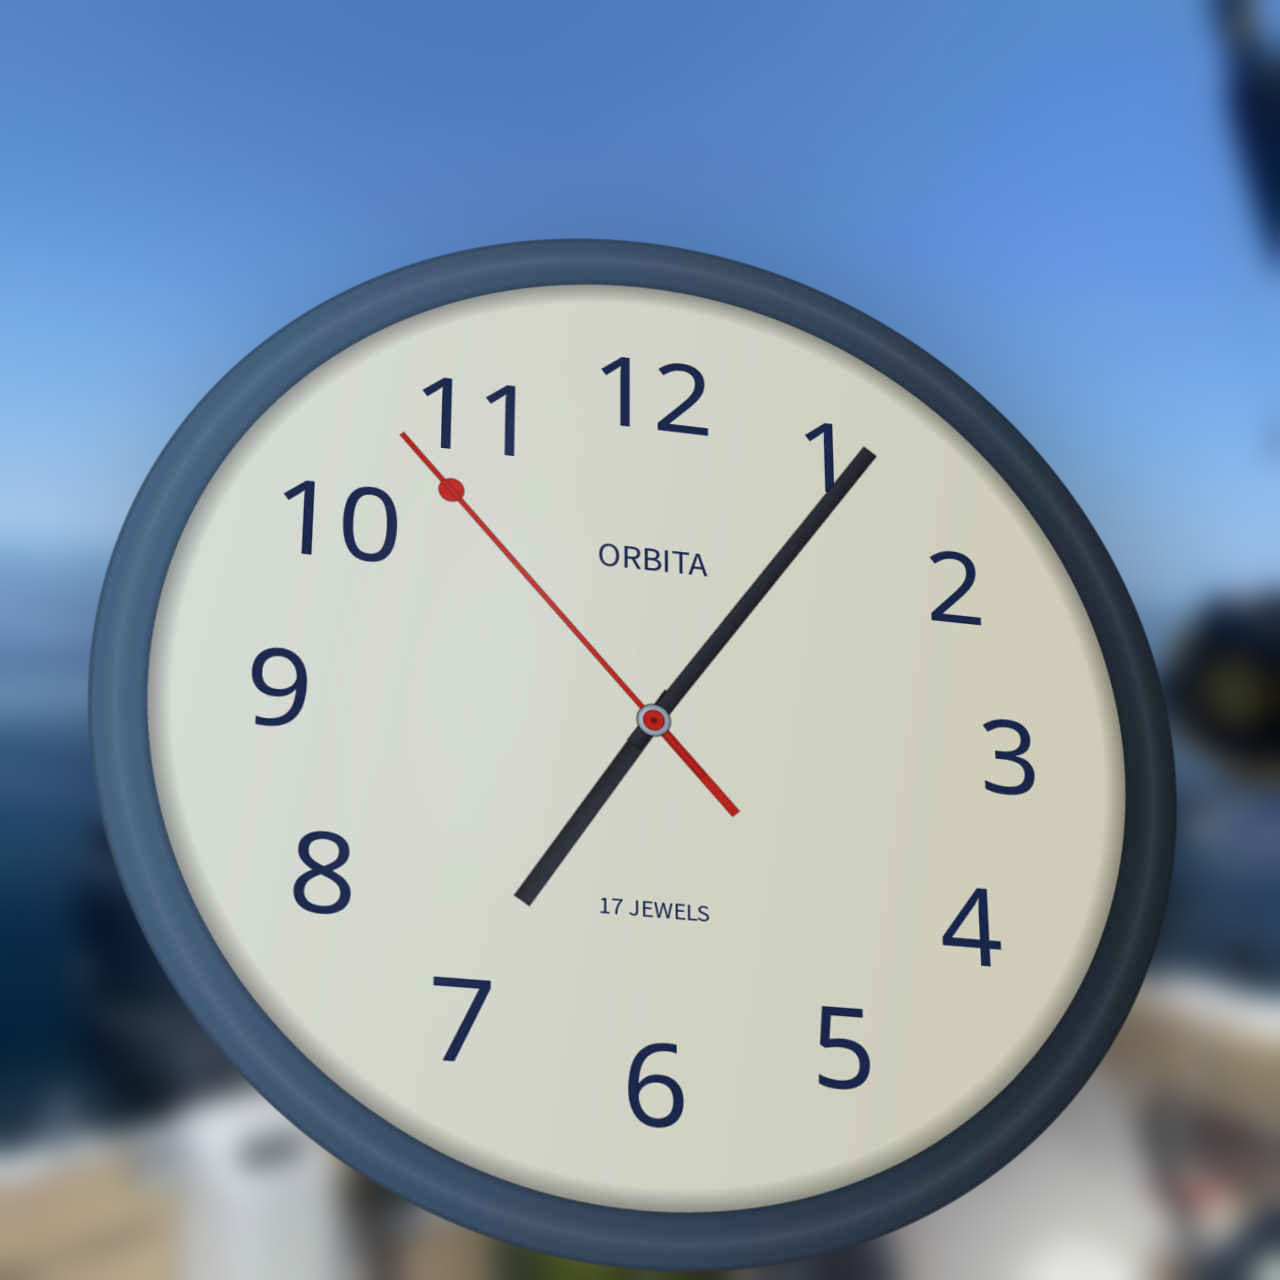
{"hour": 7, "minute": 5, "second": 53}
